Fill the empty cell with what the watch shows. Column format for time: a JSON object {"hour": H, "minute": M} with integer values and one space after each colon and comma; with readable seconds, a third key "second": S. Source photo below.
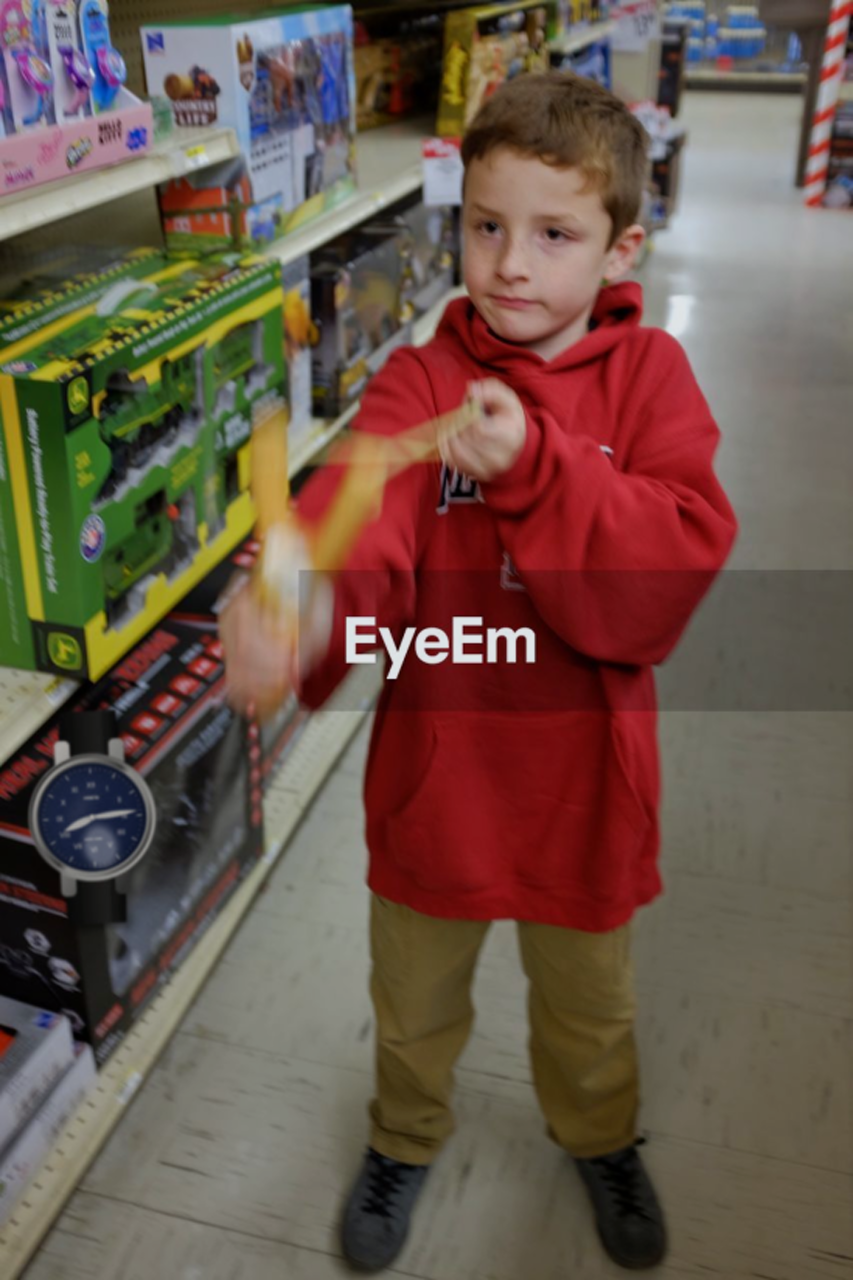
{"hour": 8, "minute": 14}
